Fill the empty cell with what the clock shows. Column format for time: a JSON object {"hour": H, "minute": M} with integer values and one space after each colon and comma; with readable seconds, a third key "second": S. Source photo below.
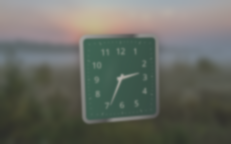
{"hour": 2, "minute": 34}
